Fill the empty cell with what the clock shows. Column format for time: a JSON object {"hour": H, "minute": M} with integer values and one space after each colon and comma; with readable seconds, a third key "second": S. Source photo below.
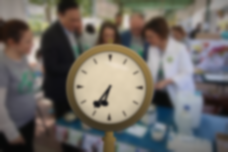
{"hour": 6, "minute": 36}
